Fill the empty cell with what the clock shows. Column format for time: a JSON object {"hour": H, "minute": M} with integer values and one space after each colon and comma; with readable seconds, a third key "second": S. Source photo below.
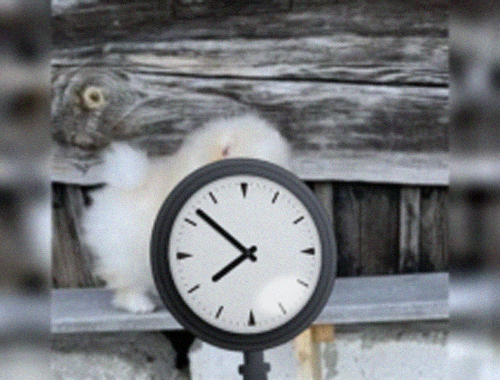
{"hour": 7, "minute": 52}
